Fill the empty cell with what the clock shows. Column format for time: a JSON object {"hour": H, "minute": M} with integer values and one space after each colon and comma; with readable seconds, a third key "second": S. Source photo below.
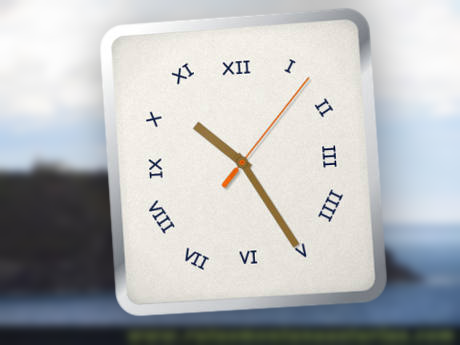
{"hour": 10, "minute": 25, "second": 7}
